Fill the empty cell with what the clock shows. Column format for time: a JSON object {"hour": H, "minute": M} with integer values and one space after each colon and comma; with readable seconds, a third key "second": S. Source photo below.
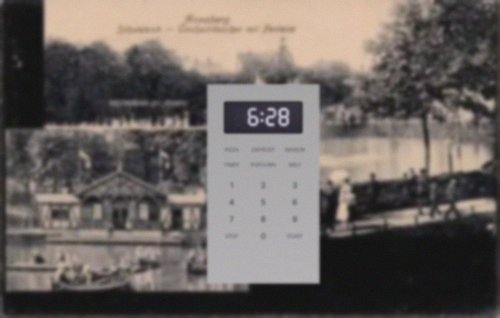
{"hour": 6, "minute": 28}
